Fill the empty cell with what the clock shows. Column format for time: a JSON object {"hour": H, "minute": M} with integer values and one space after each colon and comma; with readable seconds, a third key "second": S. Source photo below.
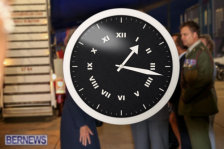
{"hour": 1, "minute": 17}
